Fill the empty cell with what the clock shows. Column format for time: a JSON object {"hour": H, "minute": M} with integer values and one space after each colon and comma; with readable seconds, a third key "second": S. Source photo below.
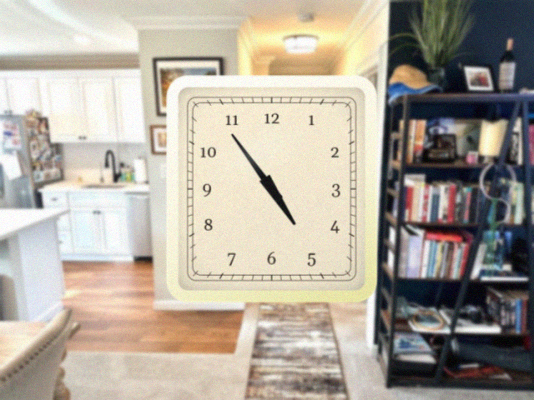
{"hour": 4, "minute": 54}
